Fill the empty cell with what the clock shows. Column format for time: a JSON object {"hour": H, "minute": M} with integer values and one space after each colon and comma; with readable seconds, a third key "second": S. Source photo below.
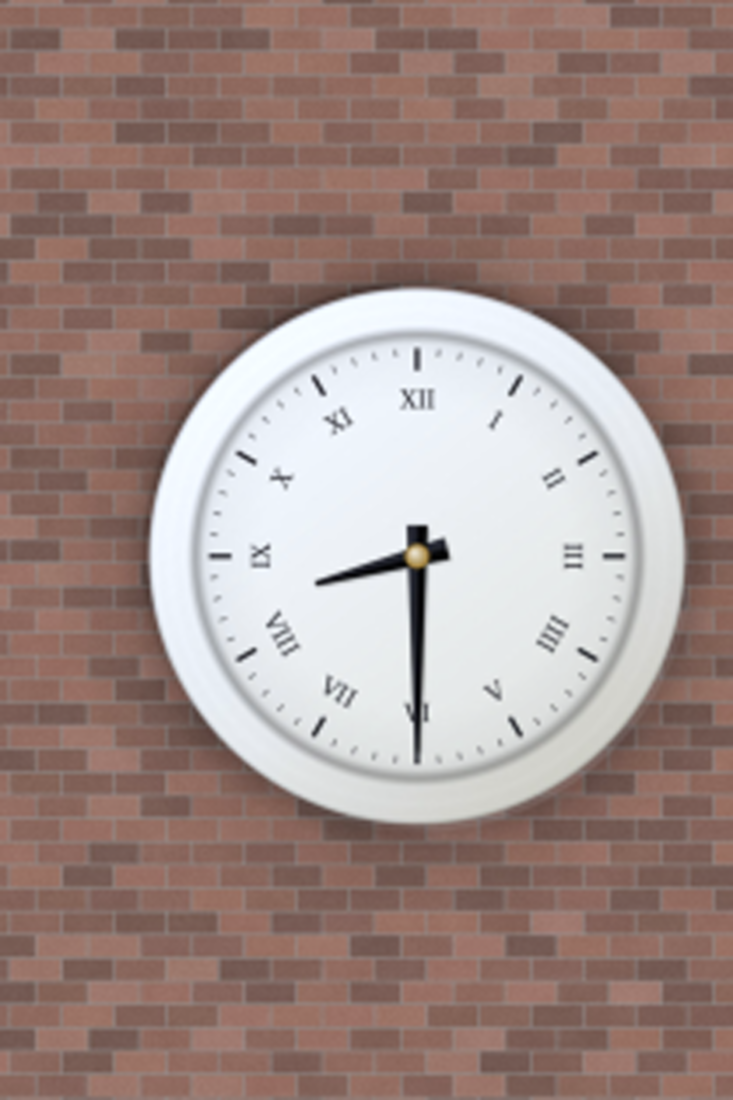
{"hour": 8, "minute": 30}
